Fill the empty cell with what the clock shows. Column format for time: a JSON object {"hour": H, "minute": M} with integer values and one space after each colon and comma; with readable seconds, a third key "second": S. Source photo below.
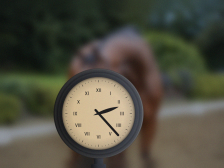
{"hour": 2, "minute": 23}
